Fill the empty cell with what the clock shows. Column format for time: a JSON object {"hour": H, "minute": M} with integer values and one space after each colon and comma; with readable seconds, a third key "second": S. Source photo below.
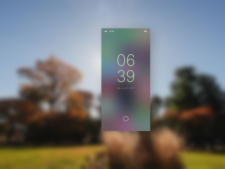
{"hour": 6, "minute": 39}
